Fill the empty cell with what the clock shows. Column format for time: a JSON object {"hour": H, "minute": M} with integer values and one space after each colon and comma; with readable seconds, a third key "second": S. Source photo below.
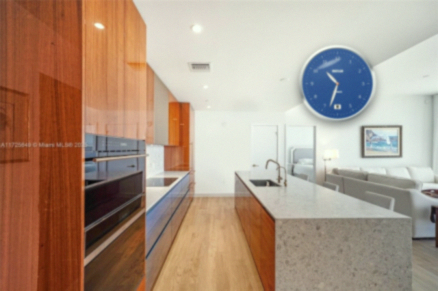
{"hour": 10, "minute": 33}
